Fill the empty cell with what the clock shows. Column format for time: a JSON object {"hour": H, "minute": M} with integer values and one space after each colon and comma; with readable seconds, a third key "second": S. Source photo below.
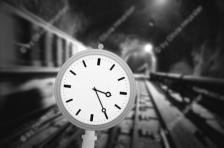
{"hour": 3, "minute": 25}
